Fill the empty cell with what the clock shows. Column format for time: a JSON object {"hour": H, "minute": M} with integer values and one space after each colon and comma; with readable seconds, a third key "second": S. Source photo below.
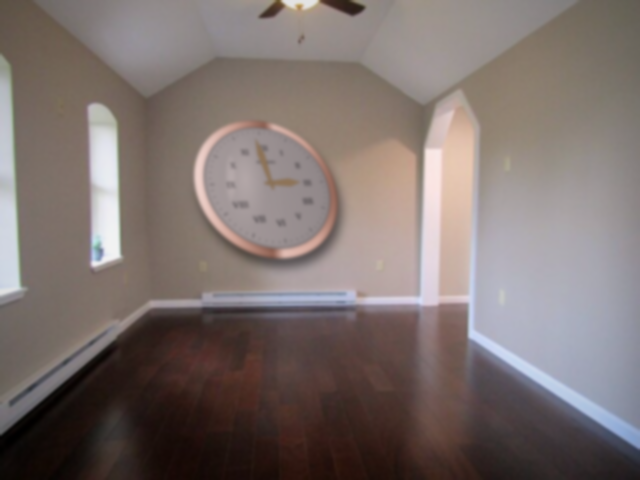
{"hour": 2, "minute": 59}
